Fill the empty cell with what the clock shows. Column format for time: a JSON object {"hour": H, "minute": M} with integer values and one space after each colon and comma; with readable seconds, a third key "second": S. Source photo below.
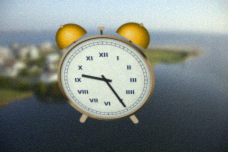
{"hour": 9, "minute": 25}
